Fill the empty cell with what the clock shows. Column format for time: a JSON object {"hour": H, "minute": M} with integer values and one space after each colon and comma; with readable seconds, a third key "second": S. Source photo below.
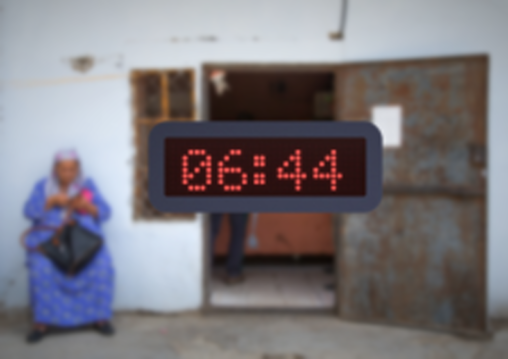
{"hour": 6, "minute": 44}
